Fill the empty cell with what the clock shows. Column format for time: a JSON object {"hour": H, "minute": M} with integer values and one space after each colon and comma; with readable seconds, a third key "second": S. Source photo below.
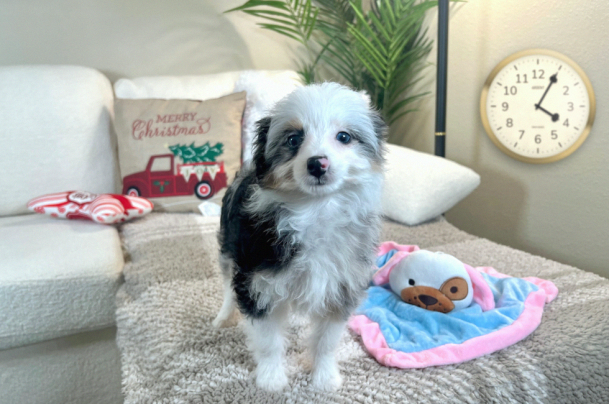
{"hour": 4, "minute": 5}
